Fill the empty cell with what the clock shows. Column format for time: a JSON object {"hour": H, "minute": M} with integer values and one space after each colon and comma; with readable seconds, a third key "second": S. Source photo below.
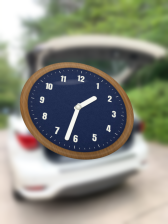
{"hour": 1, "minute": 32}
